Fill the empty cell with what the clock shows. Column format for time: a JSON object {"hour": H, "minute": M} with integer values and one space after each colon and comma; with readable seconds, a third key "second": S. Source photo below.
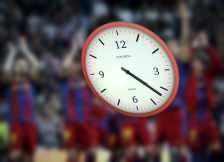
{"hour": 4, "minute": 22}
